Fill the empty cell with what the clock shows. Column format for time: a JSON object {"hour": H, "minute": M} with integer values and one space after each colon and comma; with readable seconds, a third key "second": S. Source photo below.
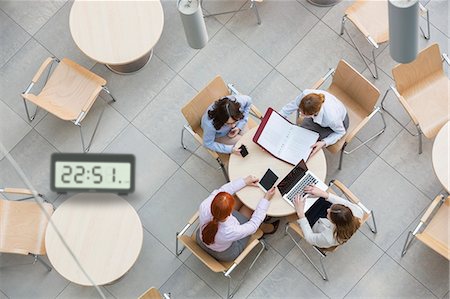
{"hour": 22, "minute": 51}
